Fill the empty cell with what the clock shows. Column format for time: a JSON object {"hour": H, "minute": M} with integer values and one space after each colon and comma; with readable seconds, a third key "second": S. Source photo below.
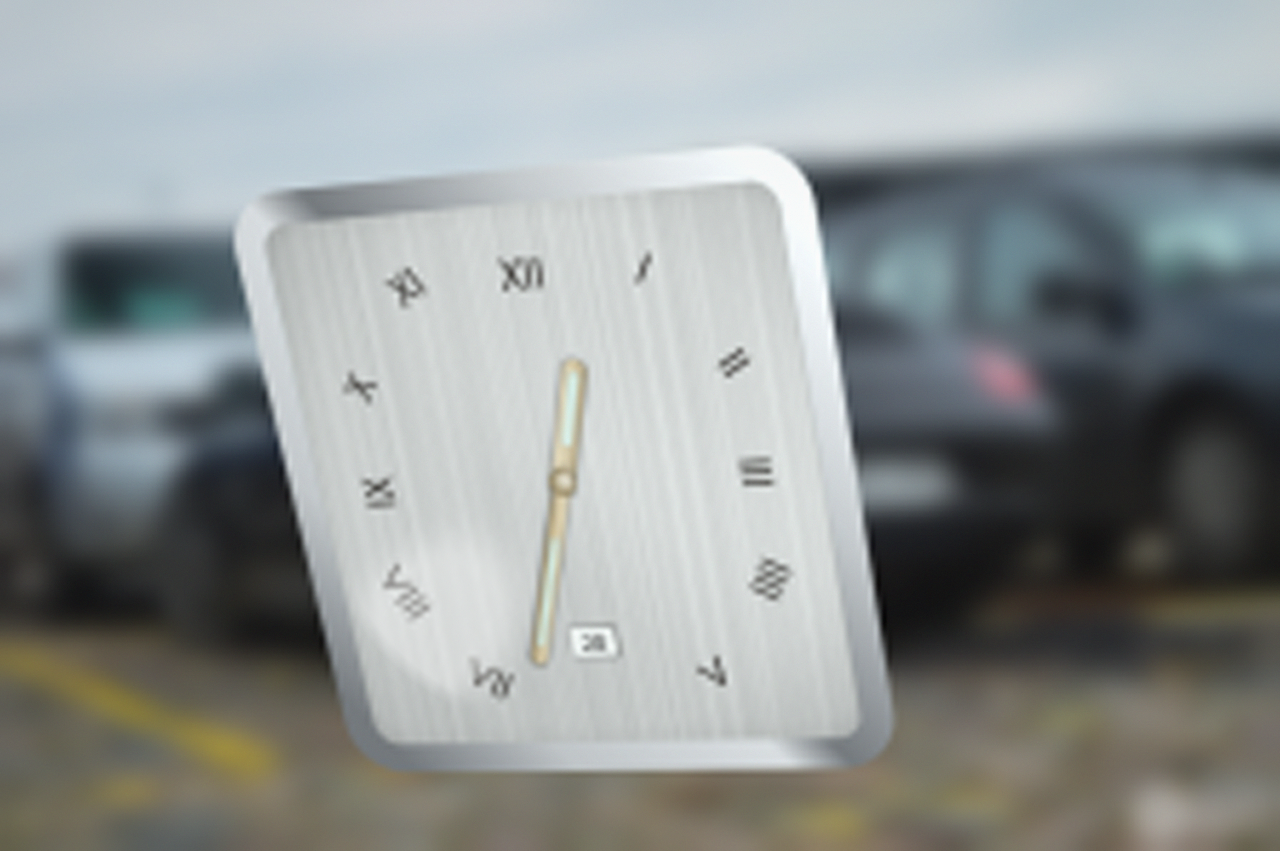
{"hour": 12, "minute": 33}
